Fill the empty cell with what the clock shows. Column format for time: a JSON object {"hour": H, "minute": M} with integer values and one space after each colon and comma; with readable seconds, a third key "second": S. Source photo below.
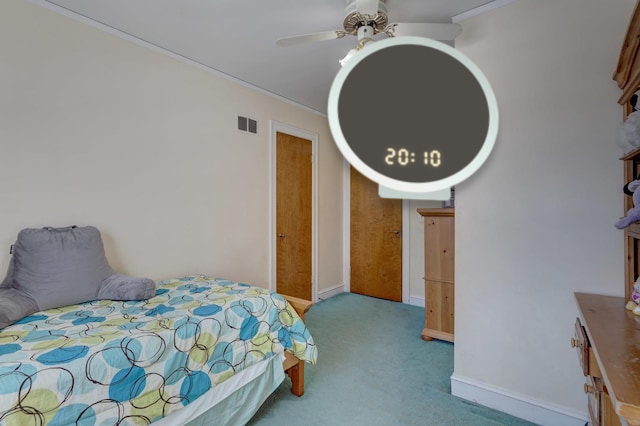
{"hour": 20, "minute": 10}
